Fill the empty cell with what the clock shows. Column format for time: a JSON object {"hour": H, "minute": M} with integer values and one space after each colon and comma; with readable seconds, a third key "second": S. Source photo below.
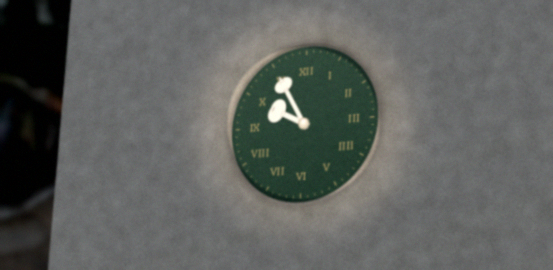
{"hour": 9, "minute": 55}
